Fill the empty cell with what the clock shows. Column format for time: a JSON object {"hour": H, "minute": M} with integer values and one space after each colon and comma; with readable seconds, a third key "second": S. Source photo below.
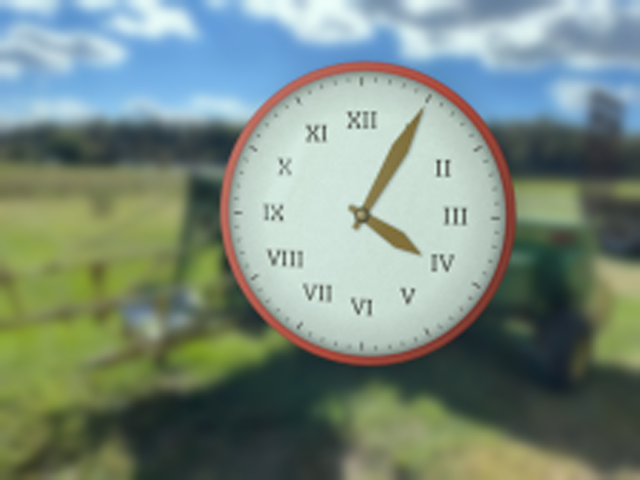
{"hour": 4, "minute": 5}
